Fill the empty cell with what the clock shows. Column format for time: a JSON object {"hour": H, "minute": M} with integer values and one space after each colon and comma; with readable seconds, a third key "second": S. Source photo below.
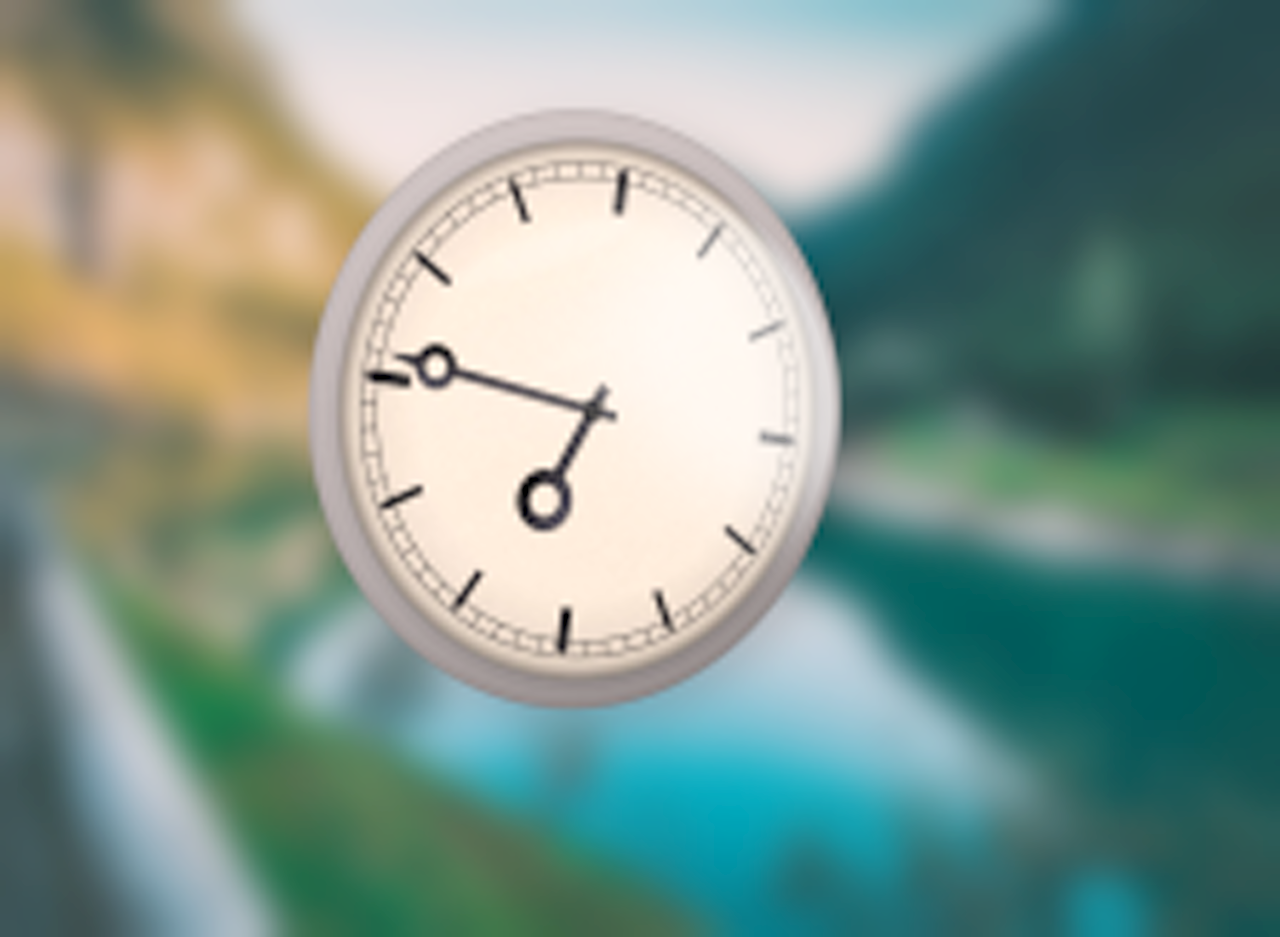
{"hour": 6, "minute": 46}
